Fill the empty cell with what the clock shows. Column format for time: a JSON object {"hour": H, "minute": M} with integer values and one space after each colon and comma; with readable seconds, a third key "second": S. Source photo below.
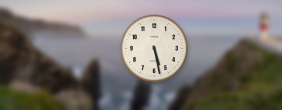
{"hour": 5, "minute": 28}
